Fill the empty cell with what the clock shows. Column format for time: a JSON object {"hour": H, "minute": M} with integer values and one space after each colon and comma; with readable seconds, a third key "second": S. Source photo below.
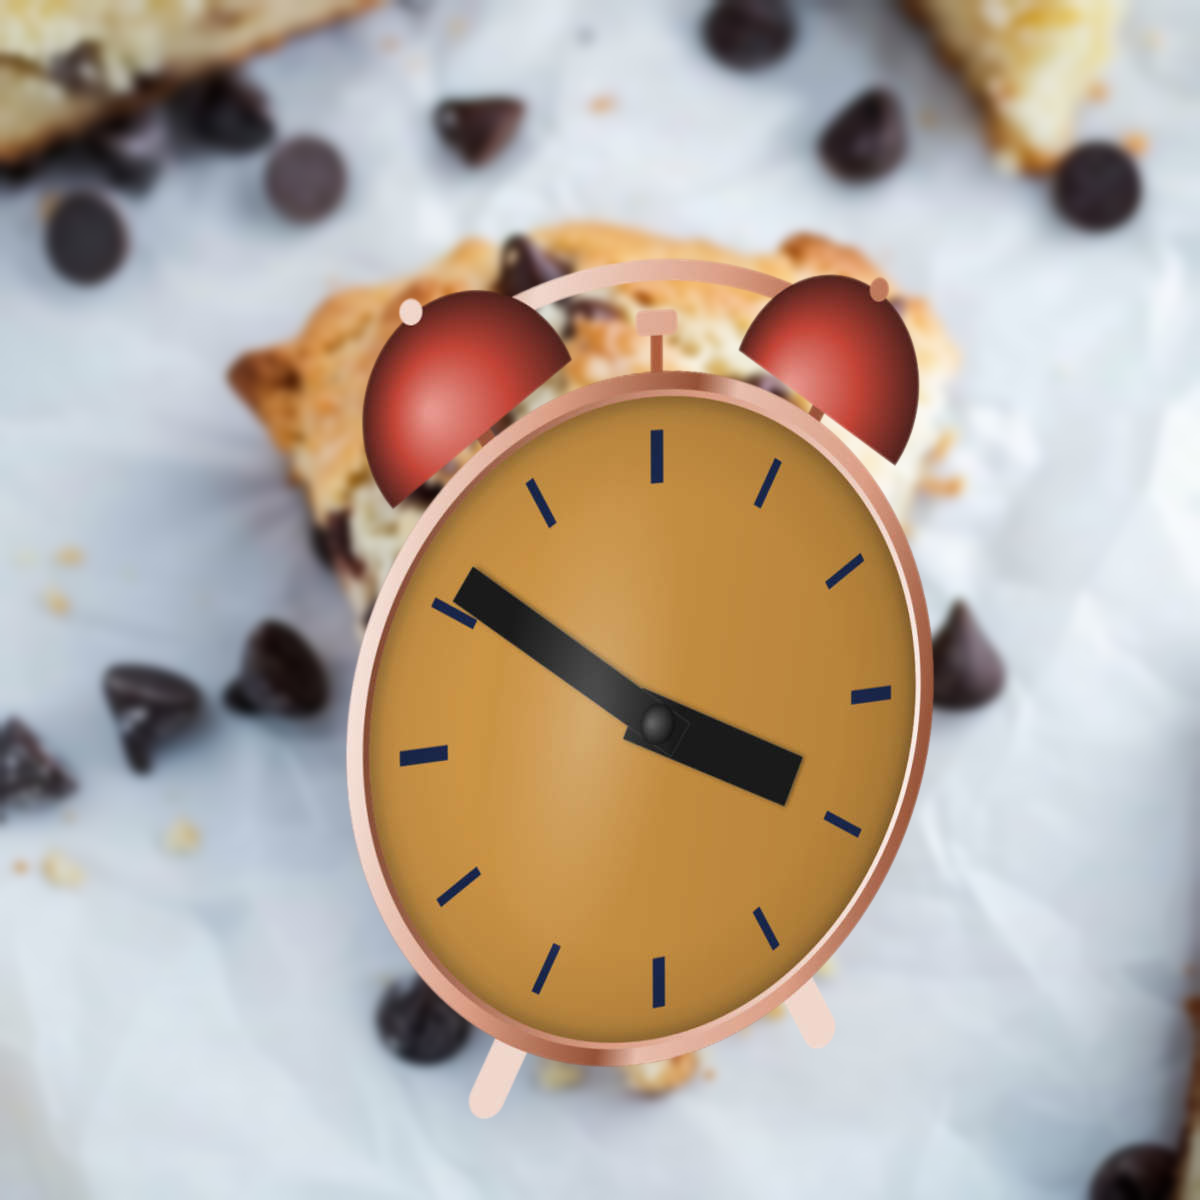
{"hour": 3, "minute": 51}
